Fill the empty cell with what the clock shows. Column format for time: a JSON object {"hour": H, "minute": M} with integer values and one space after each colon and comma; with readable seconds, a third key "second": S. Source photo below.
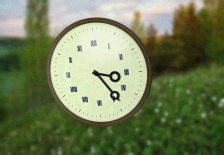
{"hour": 3, "minute": 24}
